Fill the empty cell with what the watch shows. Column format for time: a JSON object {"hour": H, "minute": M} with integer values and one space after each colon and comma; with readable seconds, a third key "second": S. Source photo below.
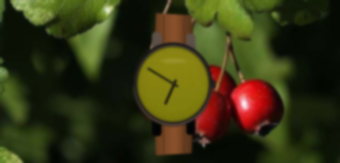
{"hour": 6, "minute": 50}
